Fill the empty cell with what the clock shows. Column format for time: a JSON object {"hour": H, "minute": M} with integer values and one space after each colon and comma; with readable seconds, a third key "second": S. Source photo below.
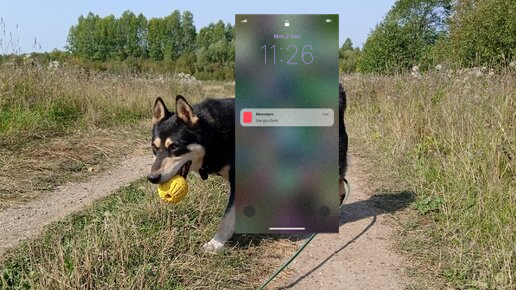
{"hour": 11, "minute": 26}
